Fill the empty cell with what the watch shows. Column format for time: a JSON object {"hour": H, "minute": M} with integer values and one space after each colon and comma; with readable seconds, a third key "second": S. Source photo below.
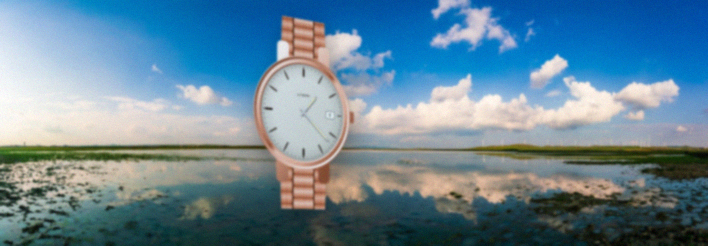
{"hour": 1, "minute": 22}
